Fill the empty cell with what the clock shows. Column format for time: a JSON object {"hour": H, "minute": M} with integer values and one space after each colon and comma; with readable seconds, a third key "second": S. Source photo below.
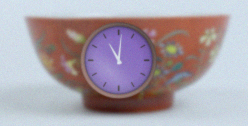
{"hour": 11, "minute": 1}
